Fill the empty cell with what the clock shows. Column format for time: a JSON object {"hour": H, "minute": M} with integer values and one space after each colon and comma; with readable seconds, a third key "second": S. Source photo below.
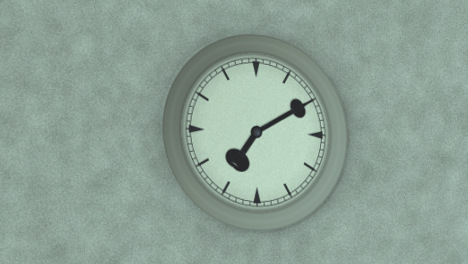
{"hour": 7, "minute": 10}
